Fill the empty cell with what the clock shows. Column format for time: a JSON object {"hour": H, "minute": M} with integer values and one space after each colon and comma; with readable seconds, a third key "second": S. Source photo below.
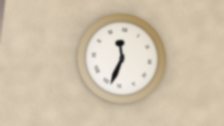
{"hour": 11, "minute": 33}
